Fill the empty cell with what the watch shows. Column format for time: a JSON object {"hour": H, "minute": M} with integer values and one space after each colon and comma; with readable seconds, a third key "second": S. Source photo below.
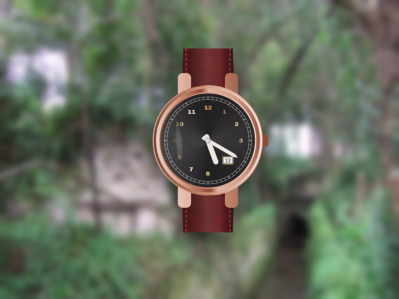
{"hour": 5, "minute": 20}
